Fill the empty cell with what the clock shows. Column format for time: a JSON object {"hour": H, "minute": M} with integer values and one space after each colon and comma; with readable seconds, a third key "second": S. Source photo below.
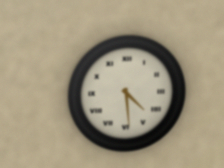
{"hour": 4, "minute": 29}
